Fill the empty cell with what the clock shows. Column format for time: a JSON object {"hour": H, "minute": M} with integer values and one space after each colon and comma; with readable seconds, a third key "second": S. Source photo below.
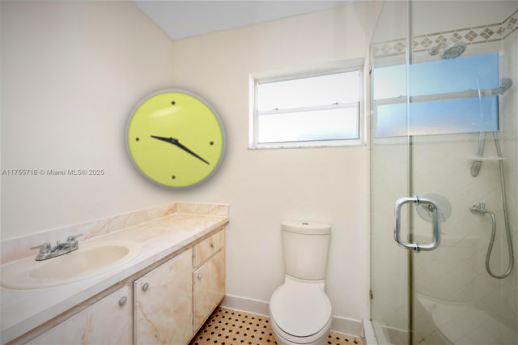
{"hour": 9, "minute": 20}
